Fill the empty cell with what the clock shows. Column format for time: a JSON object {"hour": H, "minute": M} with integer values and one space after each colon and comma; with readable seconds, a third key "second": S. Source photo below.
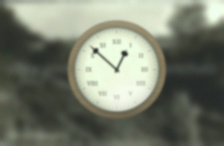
{"hour": 12, "minute": 52}
